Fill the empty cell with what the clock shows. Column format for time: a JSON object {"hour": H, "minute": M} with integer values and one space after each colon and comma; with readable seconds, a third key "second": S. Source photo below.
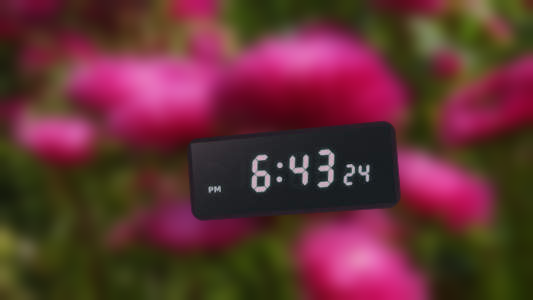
{"hour": 6, "minute": 43, "second": 24}
